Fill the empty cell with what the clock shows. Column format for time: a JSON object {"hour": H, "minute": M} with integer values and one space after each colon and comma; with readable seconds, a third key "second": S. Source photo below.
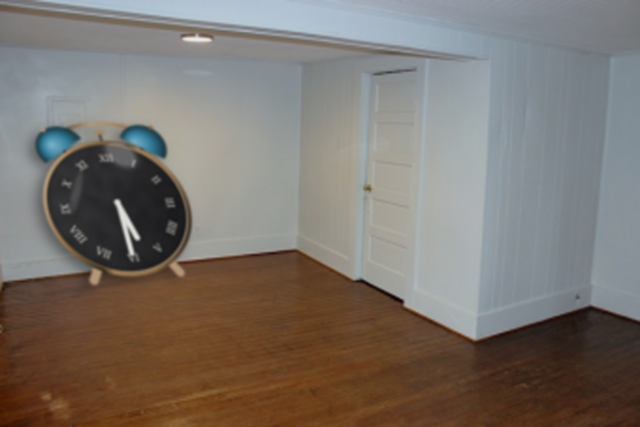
{"hour": 5, "minute": 30}
